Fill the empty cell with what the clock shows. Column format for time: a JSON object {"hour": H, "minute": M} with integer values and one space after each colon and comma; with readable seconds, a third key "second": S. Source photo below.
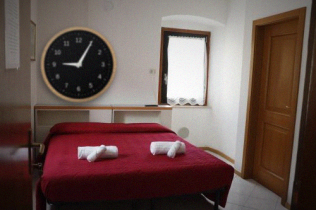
{"hour": 9, "minute": 5}
